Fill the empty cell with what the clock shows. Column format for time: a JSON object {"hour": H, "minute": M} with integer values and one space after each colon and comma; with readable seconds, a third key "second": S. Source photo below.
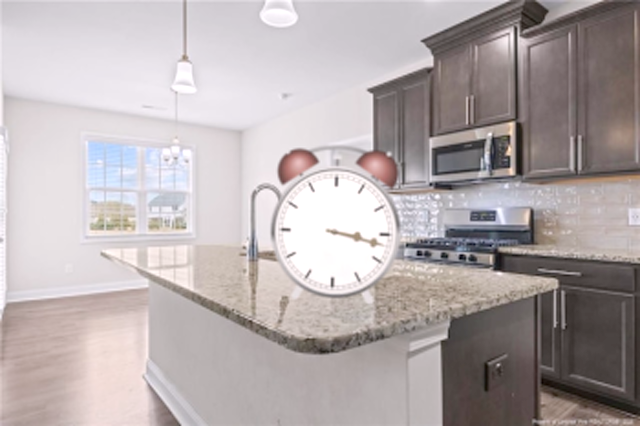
{"hour": 3, "minute": 17}
